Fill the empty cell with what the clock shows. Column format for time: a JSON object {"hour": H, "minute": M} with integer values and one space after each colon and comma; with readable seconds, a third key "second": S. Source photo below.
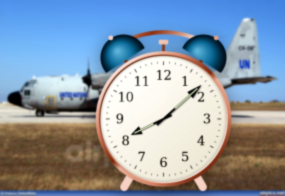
{"hour": 8, "minute": 8}
